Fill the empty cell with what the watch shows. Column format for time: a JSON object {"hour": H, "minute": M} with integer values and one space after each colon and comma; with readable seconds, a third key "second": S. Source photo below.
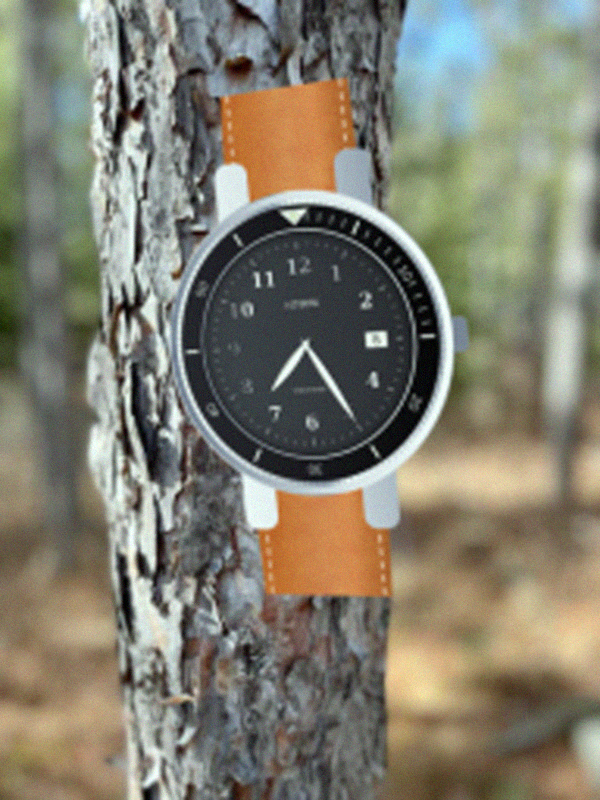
{"hour": 7, "minute": 25}
